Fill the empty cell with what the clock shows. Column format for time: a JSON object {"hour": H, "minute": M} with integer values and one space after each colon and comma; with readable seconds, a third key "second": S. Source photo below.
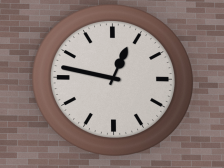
{"hour": 12, "minute": 47}
